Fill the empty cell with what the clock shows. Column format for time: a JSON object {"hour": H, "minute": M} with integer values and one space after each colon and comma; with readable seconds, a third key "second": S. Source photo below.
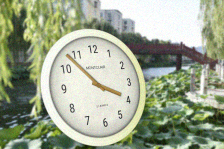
{"hour": 3, "minute": 53}
